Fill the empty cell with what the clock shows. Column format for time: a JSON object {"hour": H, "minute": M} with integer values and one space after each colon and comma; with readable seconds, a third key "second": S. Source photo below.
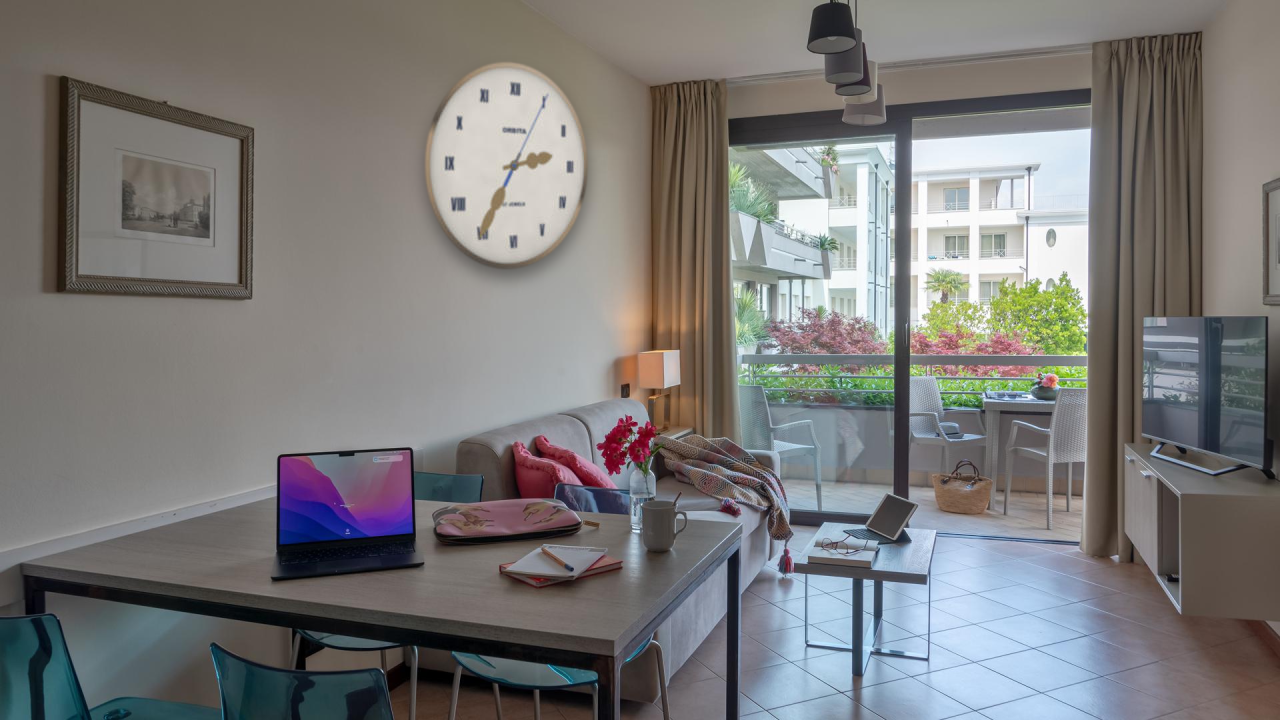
{"hour": 2, "minute": 35, "second": 5}
